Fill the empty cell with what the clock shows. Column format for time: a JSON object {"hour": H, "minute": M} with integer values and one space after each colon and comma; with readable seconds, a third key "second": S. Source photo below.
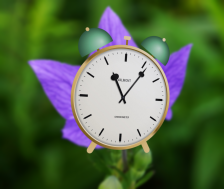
{"hour": 11, "minute": 6}
